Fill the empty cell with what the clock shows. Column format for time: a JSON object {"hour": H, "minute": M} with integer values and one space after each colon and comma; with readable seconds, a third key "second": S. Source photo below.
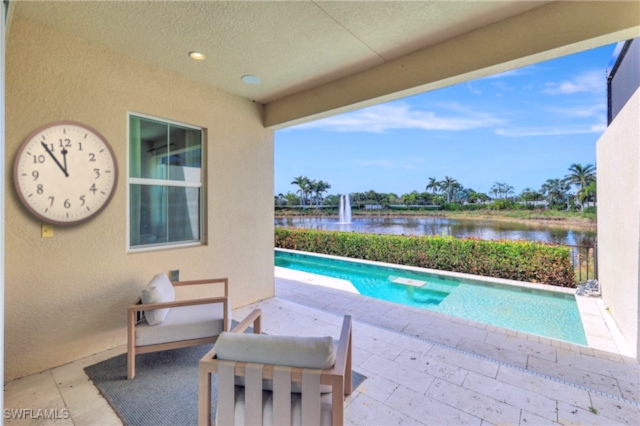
{"hour": 11, "minute": 54}
